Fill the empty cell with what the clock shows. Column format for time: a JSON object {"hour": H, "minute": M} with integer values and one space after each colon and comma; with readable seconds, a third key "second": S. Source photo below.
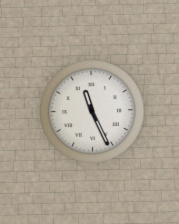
{"hour": 11, "minute": 26}
